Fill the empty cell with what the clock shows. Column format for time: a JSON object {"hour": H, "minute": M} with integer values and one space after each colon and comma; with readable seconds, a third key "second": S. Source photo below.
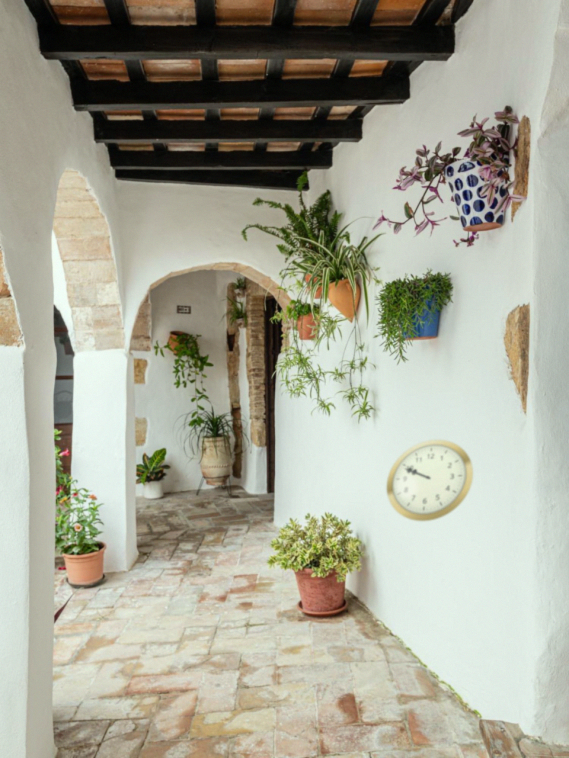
{"hour": 9, "minute": 49}
